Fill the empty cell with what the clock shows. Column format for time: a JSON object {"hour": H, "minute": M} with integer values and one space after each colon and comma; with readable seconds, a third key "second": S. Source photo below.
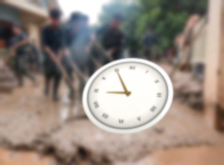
{"hour": 8, "minute": 55}
